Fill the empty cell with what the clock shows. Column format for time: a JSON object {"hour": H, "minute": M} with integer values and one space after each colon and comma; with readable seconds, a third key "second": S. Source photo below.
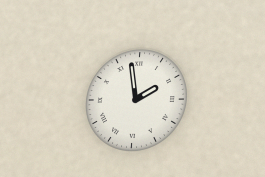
{"hour": 1, "minute": 58}
